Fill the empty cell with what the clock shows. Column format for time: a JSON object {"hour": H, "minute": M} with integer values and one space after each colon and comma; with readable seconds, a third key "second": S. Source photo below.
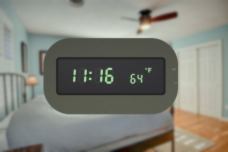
{"hour": 11, "minute": 16}
